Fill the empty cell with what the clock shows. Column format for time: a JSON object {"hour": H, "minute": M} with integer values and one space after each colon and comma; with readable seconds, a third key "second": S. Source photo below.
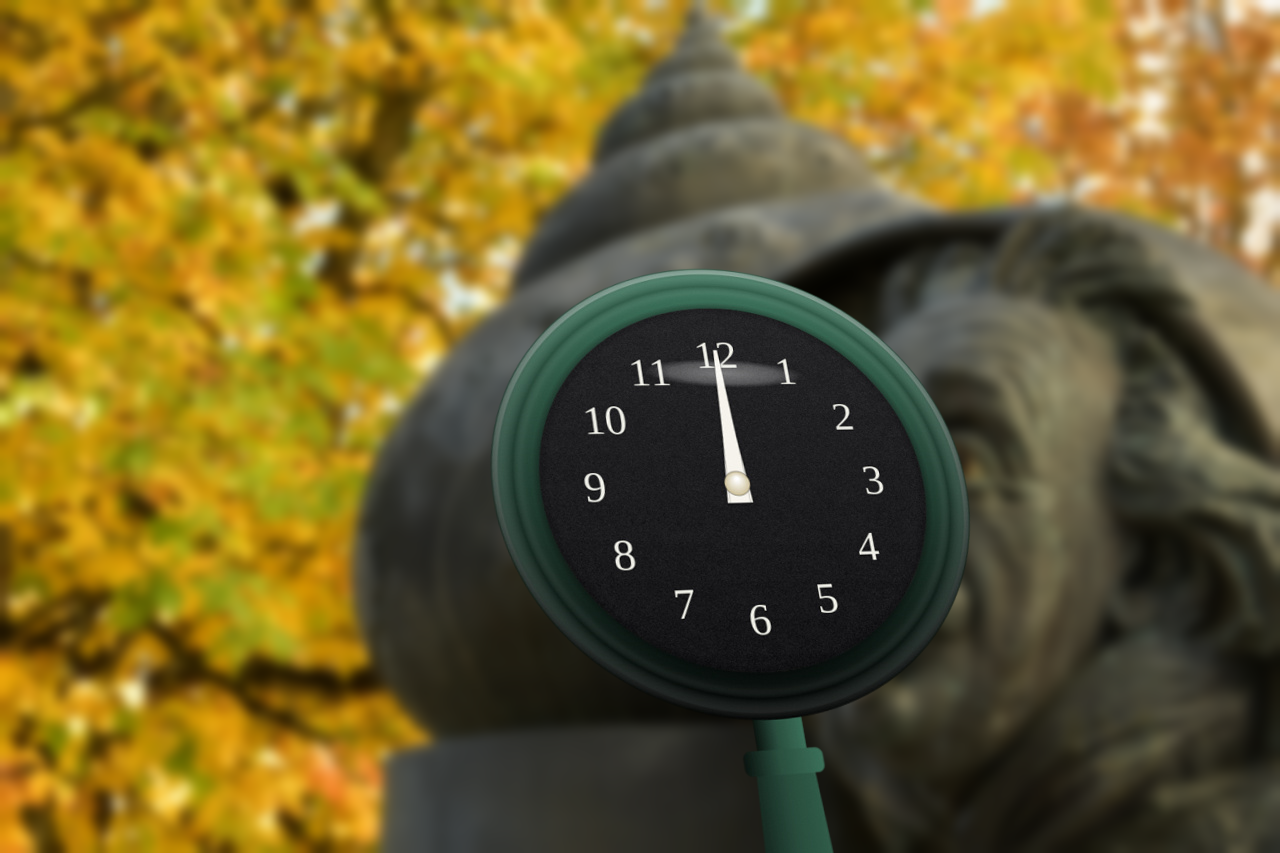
{"hour": 12, "minute": 0}
